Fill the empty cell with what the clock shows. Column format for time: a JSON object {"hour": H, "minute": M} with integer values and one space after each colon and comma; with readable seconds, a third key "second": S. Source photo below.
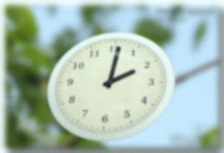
{"hour": 2, "minute": 1}
